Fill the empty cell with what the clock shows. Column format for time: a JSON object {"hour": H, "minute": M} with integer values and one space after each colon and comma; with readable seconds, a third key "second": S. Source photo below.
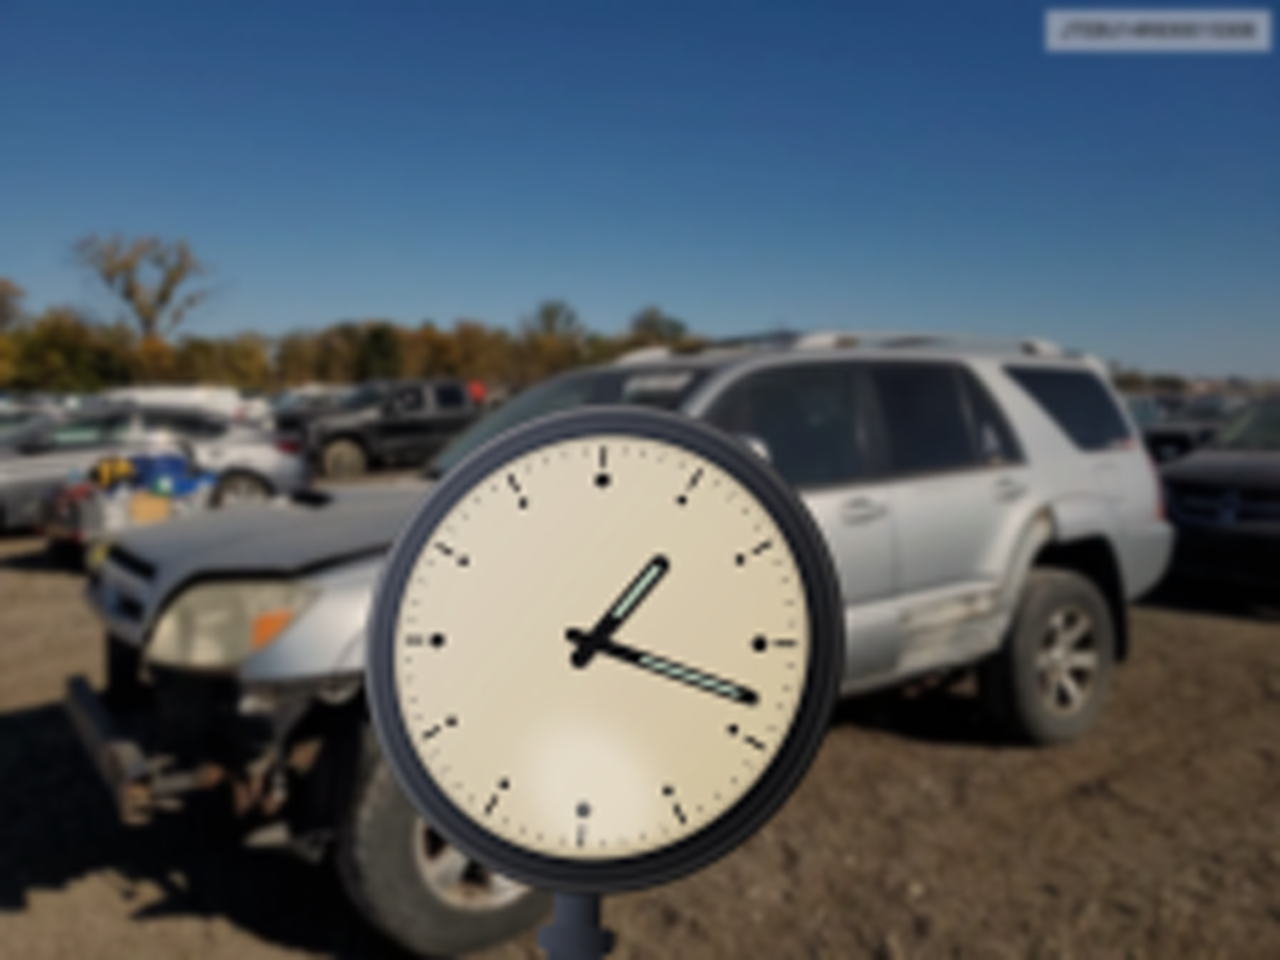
{"hour": 1, "minute": 18}
